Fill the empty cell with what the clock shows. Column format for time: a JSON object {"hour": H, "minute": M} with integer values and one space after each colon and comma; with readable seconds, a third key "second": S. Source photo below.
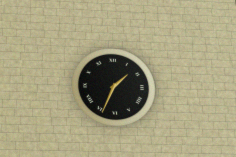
{"hour": 1, "minute": 34}
